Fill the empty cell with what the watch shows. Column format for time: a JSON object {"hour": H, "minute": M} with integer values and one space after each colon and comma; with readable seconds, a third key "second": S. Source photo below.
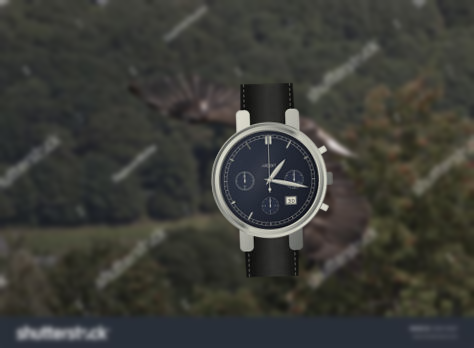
{"hour": 1, "minute": 17}
